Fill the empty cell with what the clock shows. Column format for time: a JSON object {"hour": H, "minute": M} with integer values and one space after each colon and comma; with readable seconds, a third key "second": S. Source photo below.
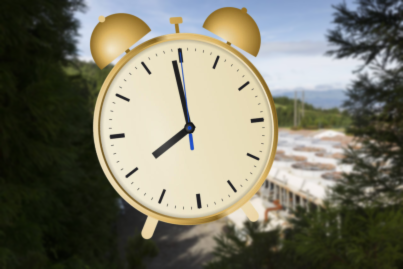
{"hour": 7, "minute": 59, "second": 0}
